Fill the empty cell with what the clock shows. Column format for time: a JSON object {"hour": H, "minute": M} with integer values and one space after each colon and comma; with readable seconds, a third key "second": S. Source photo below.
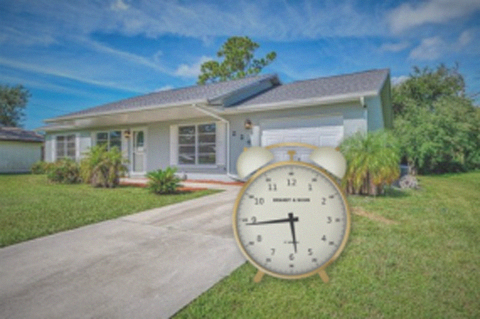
{"hour": 5, "minute": 44}
